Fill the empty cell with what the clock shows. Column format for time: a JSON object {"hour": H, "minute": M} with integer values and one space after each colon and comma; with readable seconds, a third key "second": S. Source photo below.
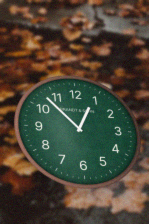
{"hour": 12, "minute": 53}
